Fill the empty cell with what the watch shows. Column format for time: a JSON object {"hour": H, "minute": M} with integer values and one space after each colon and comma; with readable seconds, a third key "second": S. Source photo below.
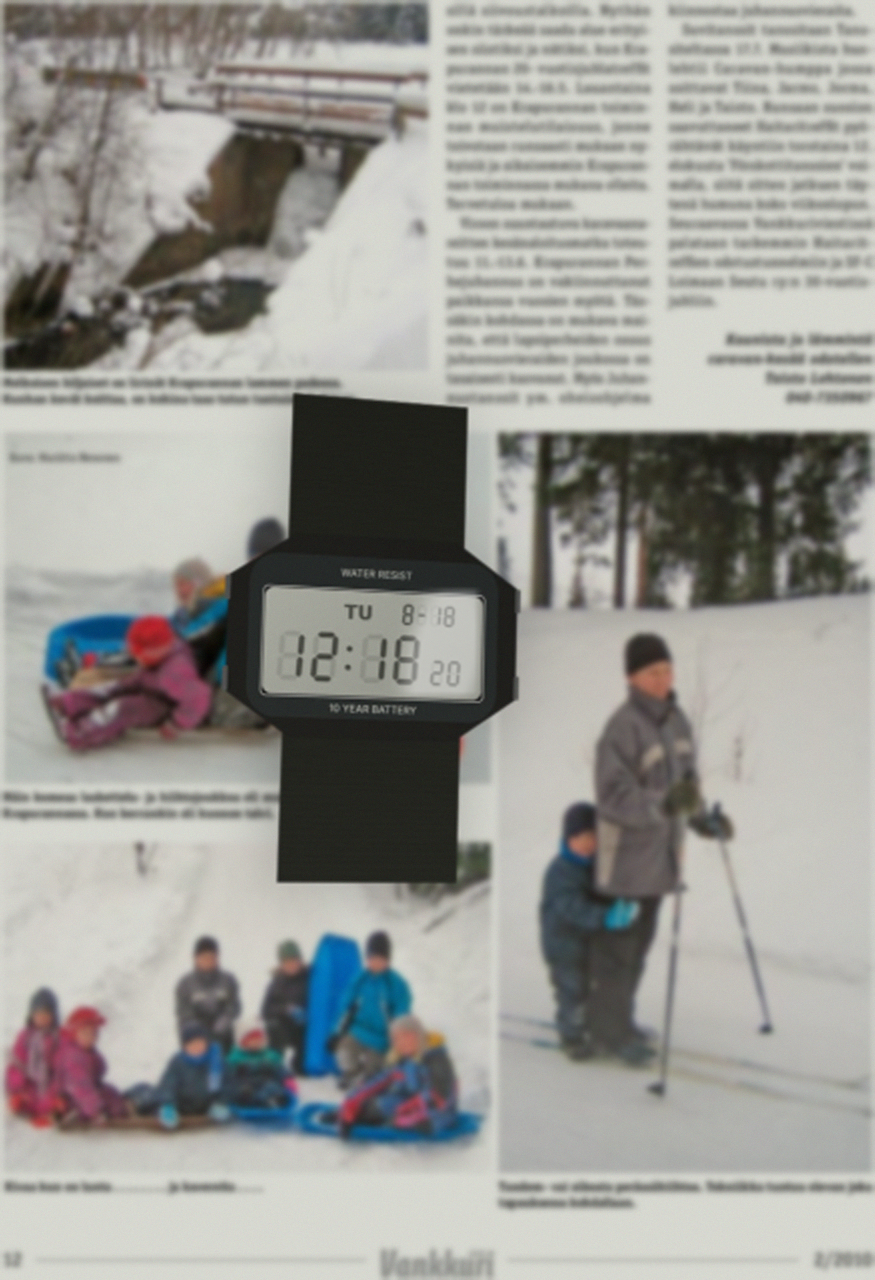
{"hour": 12, "minute": 18, "second": 20}
